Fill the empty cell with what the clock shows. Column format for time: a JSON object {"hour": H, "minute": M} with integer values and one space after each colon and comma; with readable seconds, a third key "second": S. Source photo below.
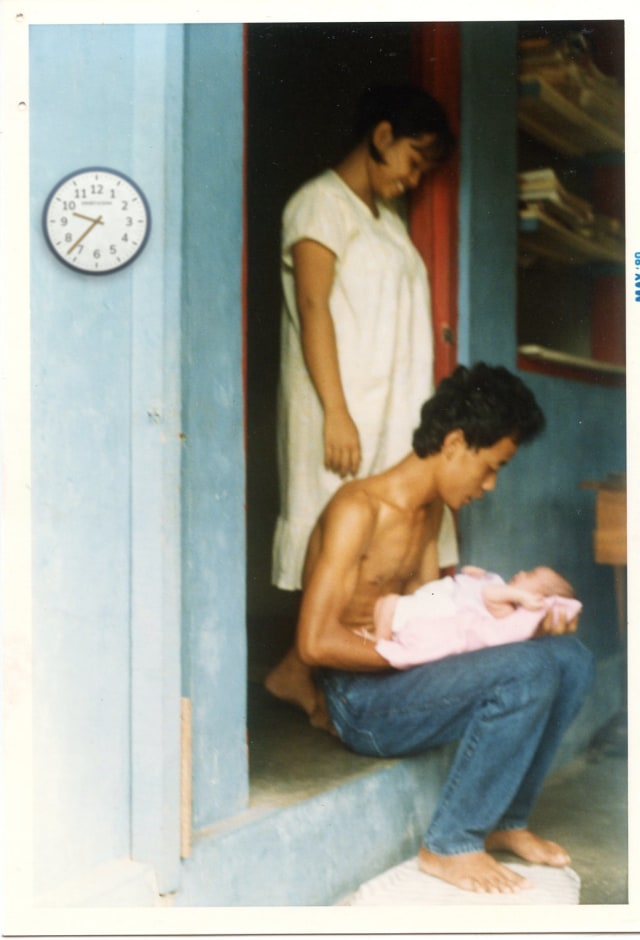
{"hour": 9, "minute": 37}
